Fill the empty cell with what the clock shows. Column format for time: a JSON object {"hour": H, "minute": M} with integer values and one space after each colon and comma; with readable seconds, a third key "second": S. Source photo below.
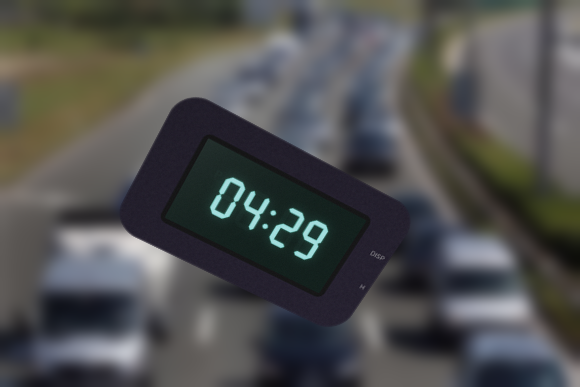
{"hour": 4, "minute": 29}
